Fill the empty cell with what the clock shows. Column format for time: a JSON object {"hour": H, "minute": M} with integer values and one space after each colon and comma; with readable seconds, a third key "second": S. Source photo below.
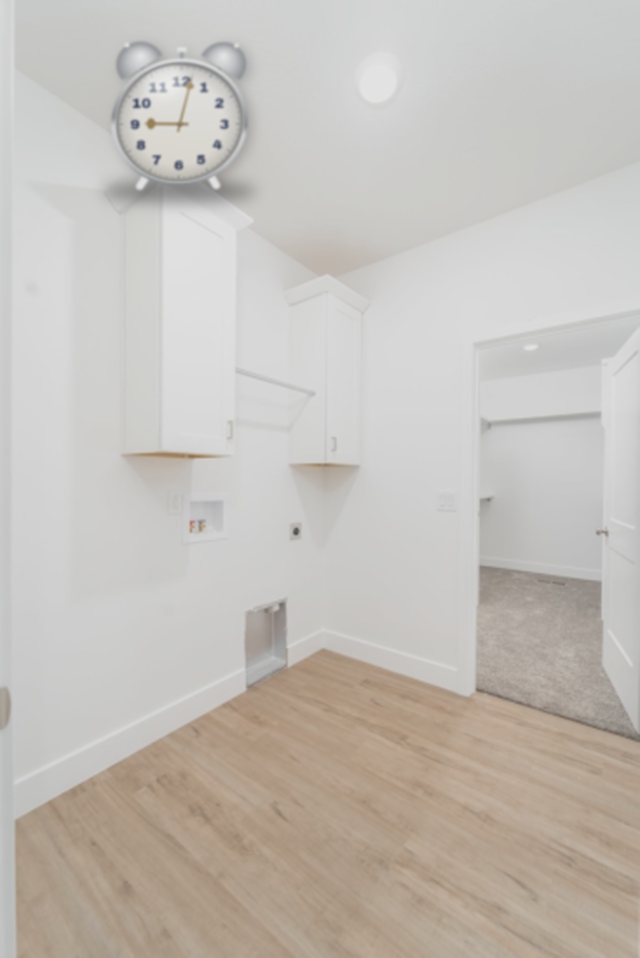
{"hour": 9, "minute": 2}
